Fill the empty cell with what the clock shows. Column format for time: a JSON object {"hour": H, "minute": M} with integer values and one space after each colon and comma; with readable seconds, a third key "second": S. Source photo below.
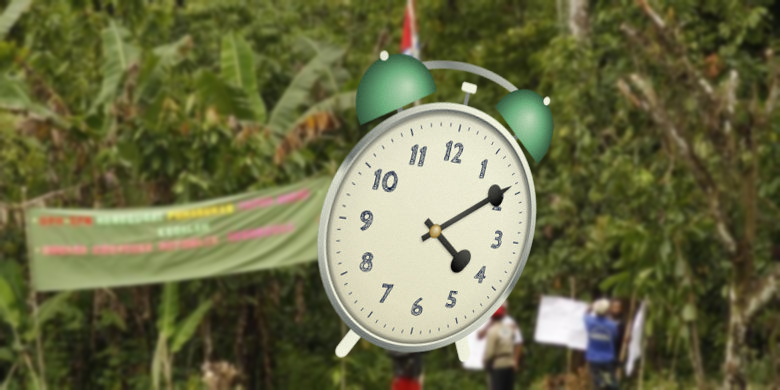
{"hour": 4, "minute": 9}
